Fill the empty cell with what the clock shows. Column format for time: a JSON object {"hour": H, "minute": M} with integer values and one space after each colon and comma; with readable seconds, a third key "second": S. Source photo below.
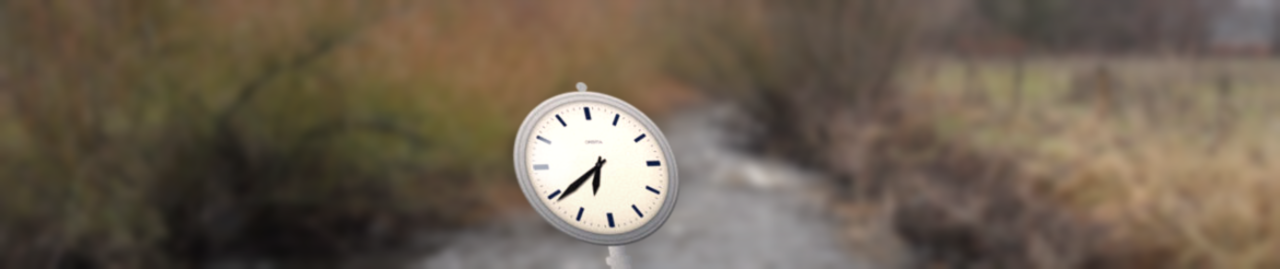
{"hour": 6, "minute": 39}
